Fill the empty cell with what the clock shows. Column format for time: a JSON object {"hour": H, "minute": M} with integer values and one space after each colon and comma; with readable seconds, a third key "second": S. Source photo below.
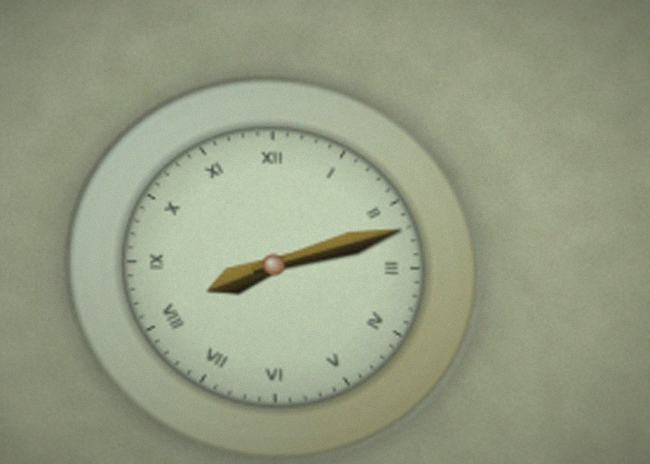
{"hour": 8, "minute": 12}
